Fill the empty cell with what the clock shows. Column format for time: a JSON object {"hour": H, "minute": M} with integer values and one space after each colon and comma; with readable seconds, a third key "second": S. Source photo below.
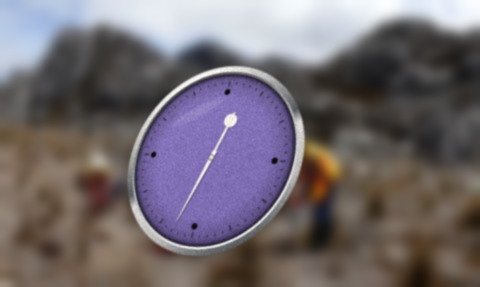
{"hour": 12, "minute": 33}
